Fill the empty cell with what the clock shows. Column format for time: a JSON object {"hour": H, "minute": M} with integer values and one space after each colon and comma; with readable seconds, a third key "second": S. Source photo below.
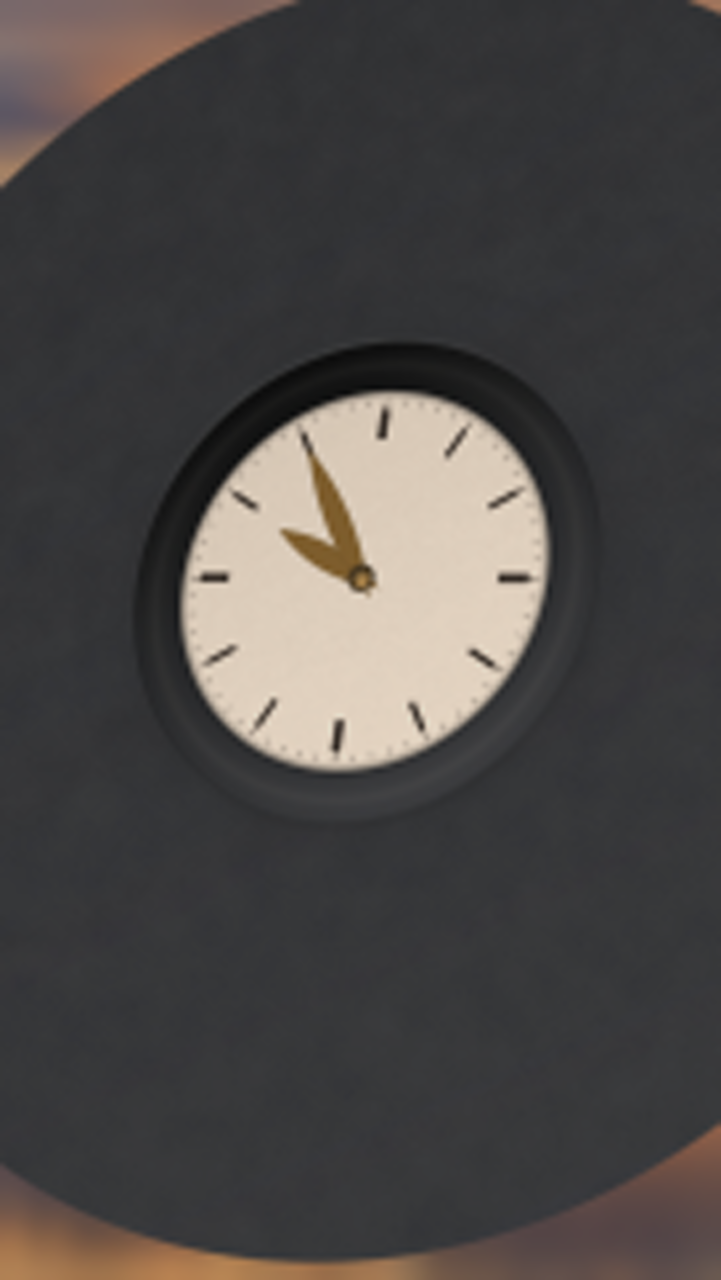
{"hour": 9, "minute": 55}
